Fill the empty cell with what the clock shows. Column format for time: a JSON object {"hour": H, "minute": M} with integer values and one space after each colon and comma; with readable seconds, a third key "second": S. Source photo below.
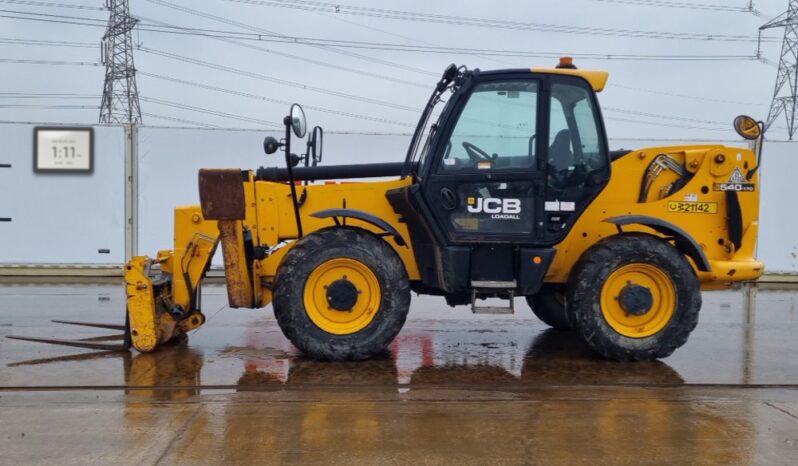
{"hour": 1, "minute": 11}
